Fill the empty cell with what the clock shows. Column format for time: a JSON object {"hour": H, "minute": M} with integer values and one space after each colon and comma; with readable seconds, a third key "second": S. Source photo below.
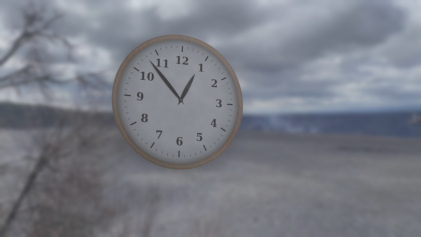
{"hour": 12, "minute": 53}
